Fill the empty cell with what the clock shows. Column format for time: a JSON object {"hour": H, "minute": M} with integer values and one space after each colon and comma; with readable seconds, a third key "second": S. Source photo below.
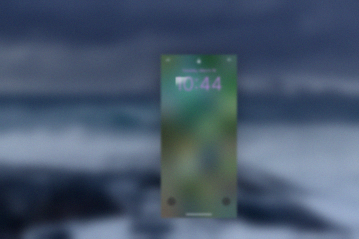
{"hour": 10, "minute": 44}
